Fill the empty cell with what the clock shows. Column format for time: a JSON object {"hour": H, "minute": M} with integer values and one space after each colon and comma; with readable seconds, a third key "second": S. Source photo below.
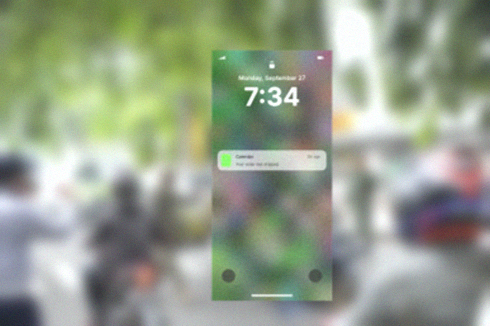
{"hour": 7, "minute": 34}
